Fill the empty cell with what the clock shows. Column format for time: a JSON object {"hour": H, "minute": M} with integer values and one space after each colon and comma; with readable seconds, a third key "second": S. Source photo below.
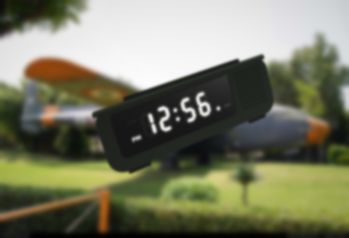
{"hour": 12, "minute": 56}
